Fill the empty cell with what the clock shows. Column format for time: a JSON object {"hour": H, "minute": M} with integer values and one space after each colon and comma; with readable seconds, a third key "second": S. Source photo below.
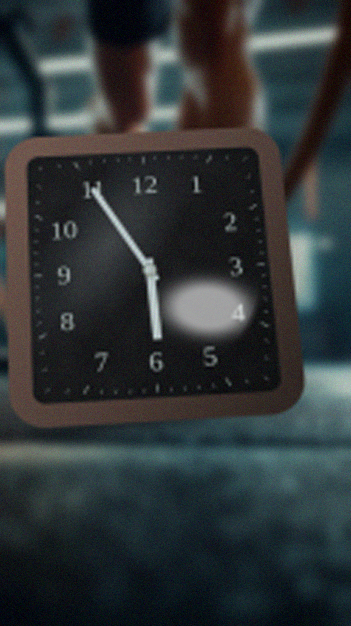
{"hour": 5, "minute": 55}
